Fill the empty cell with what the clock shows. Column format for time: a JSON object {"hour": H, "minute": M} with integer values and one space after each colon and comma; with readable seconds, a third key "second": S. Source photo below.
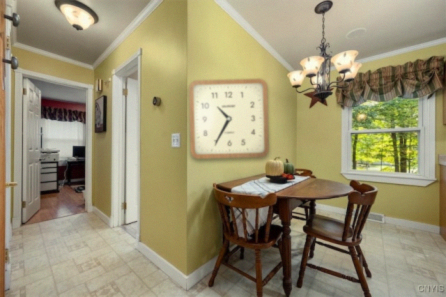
{"hour": 10, "minute": 35}
